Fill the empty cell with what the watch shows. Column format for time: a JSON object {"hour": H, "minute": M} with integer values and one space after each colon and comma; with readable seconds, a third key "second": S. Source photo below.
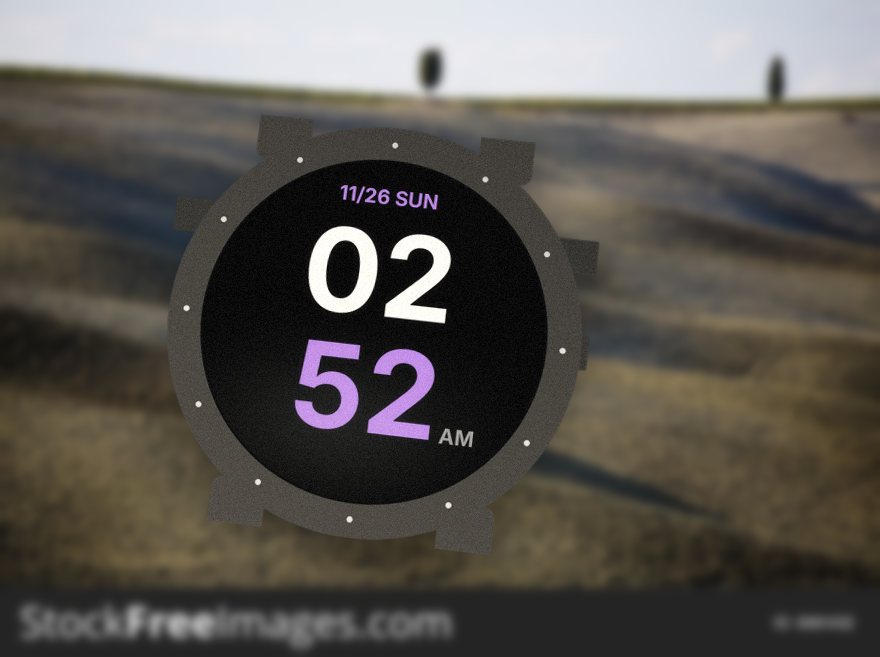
{"hour": 2, "minute": 52}
